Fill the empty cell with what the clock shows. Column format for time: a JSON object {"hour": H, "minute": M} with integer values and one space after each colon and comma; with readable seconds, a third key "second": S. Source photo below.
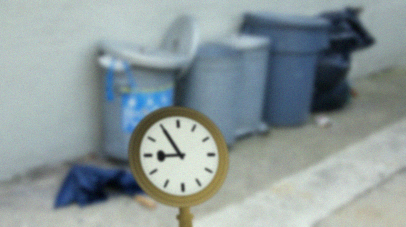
{"hour": 8, "minute": 55}
